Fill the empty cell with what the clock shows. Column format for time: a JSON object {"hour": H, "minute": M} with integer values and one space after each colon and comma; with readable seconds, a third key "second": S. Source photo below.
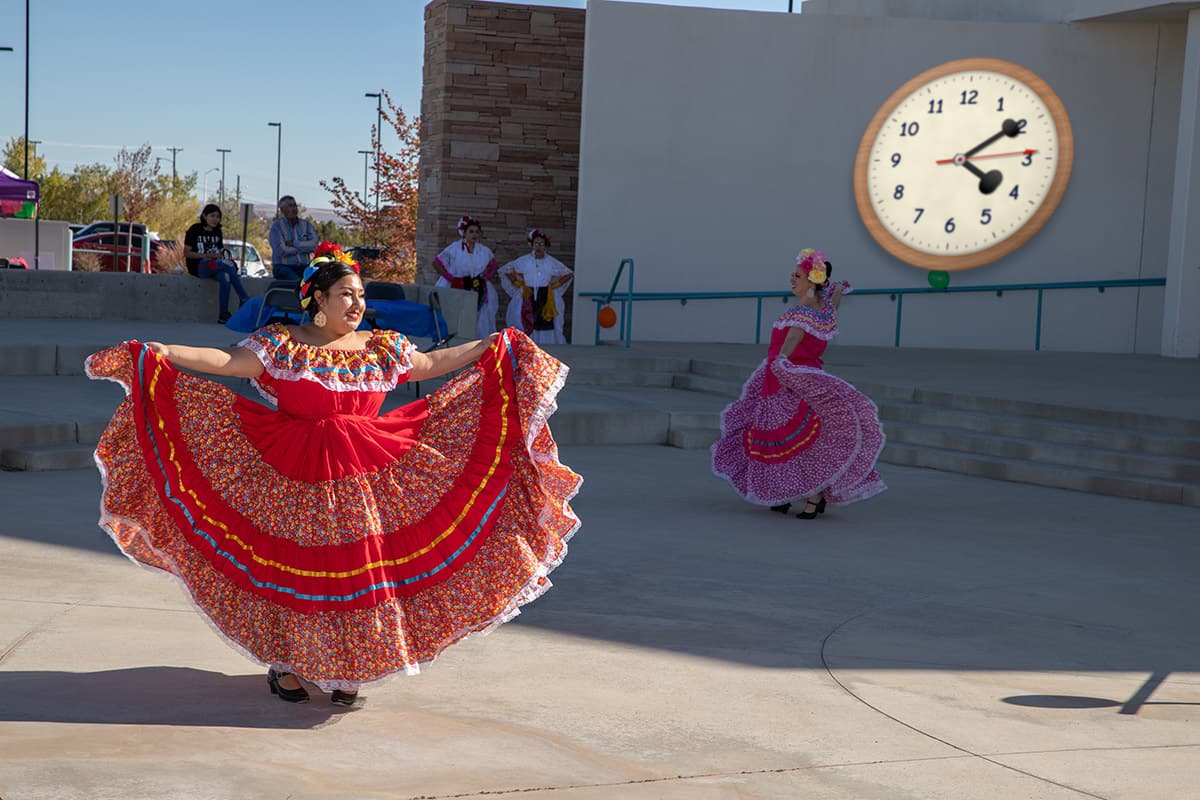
{"hour": 4, "minute": 9, "second": 14}
